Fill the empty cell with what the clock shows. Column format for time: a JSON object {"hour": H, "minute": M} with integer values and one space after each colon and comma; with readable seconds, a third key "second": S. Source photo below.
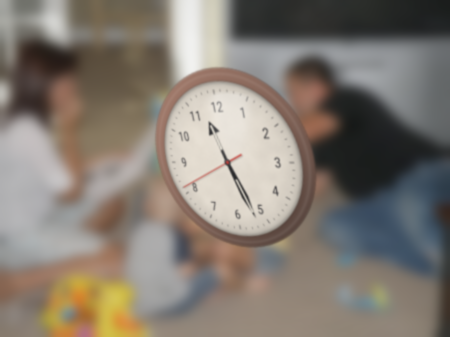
{"hour": 11, "minute": 26, "second": 41}
